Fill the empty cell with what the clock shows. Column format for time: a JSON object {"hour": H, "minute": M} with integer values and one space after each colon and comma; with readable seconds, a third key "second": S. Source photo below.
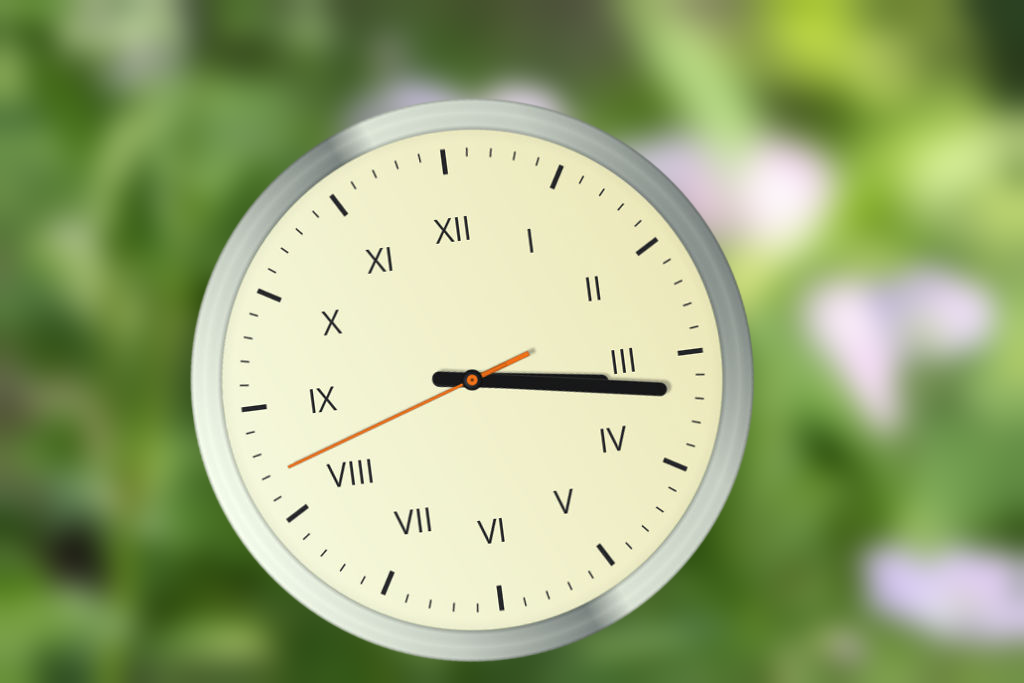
{"hour": 3, "minute": 16, "second": 42}
